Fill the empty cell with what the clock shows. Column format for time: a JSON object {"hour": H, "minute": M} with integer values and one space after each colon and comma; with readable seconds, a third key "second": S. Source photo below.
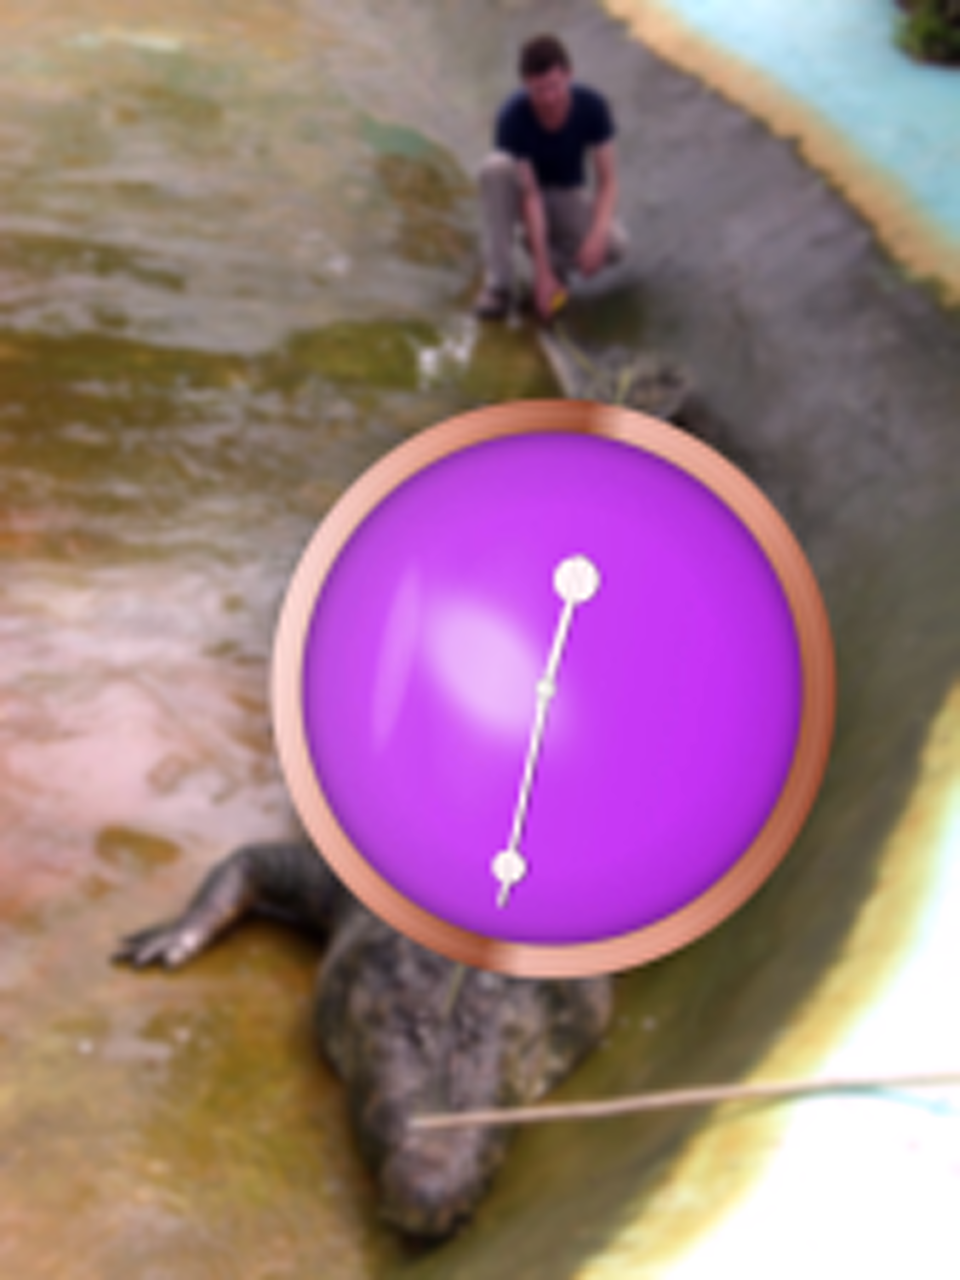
{"hour": 12, "minute": 32}
